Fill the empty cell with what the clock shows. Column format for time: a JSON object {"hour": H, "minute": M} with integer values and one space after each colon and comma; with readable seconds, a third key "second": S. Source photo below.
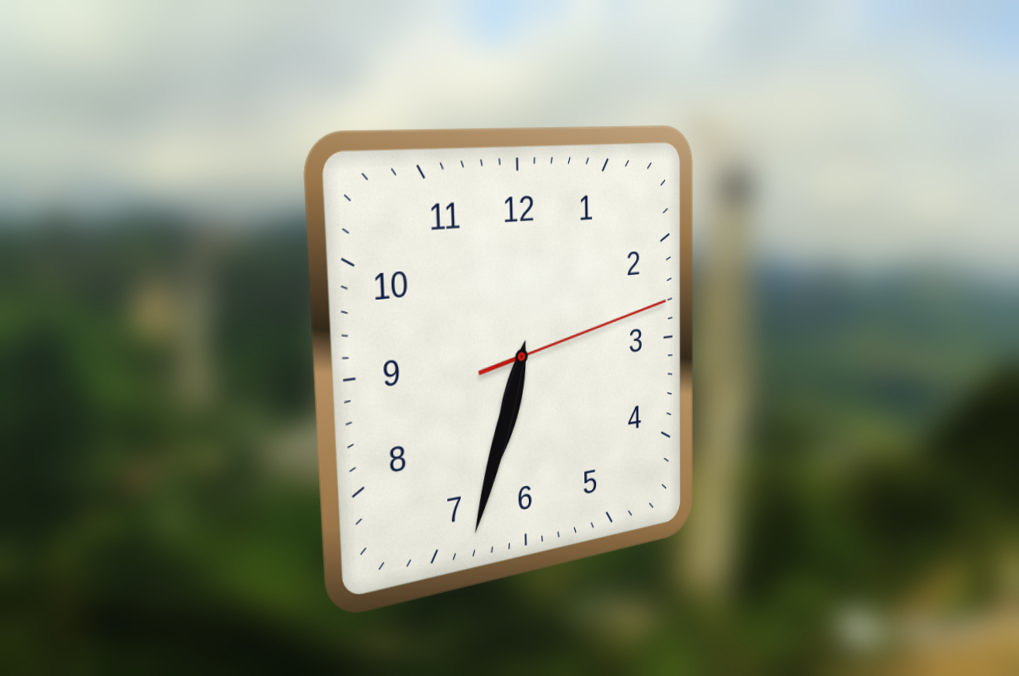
{"hour": 6, "minute": 33, "second": 13}
